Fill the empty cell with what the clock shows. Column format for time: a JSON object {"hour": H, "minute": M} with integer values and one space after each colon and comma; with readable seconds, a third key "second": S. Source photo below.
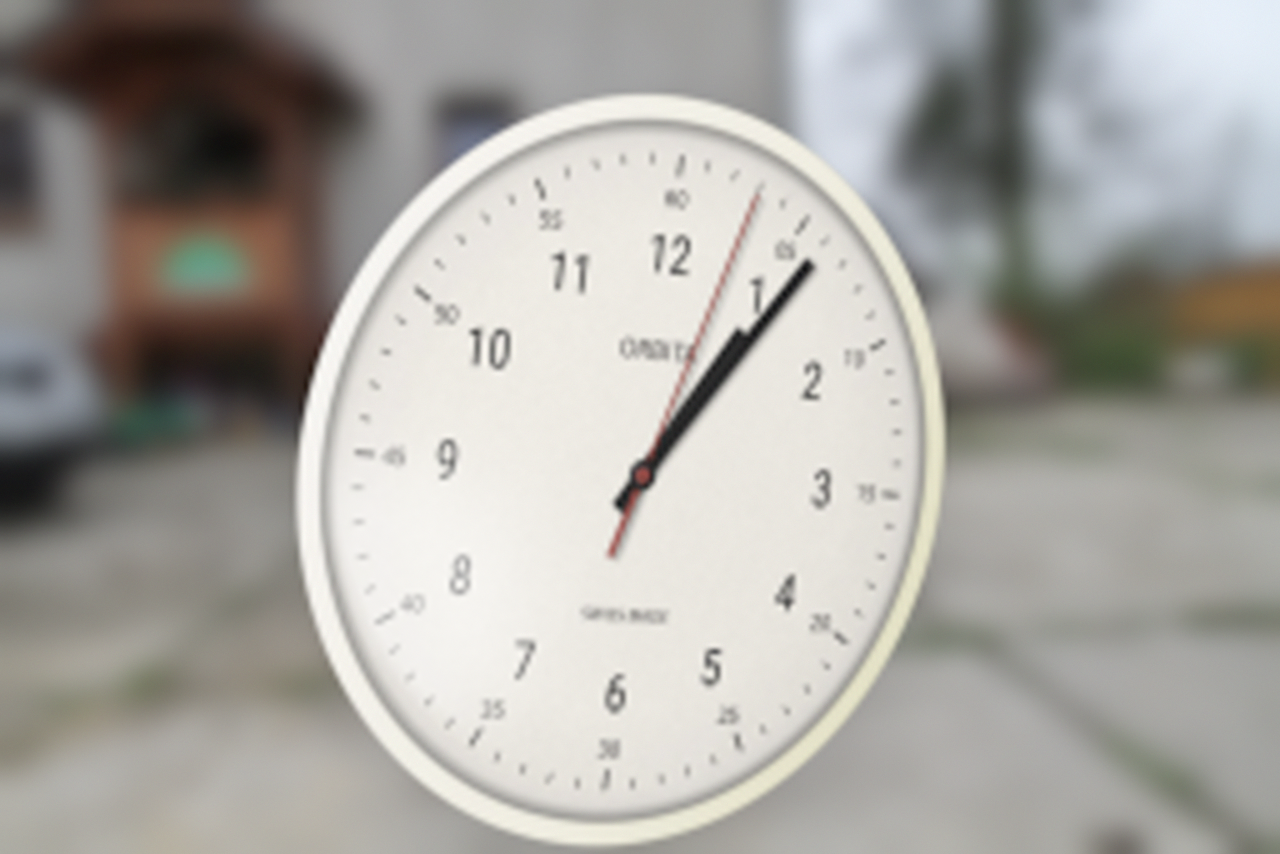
{"hour": 1, "minute": 6, "second": 3}
